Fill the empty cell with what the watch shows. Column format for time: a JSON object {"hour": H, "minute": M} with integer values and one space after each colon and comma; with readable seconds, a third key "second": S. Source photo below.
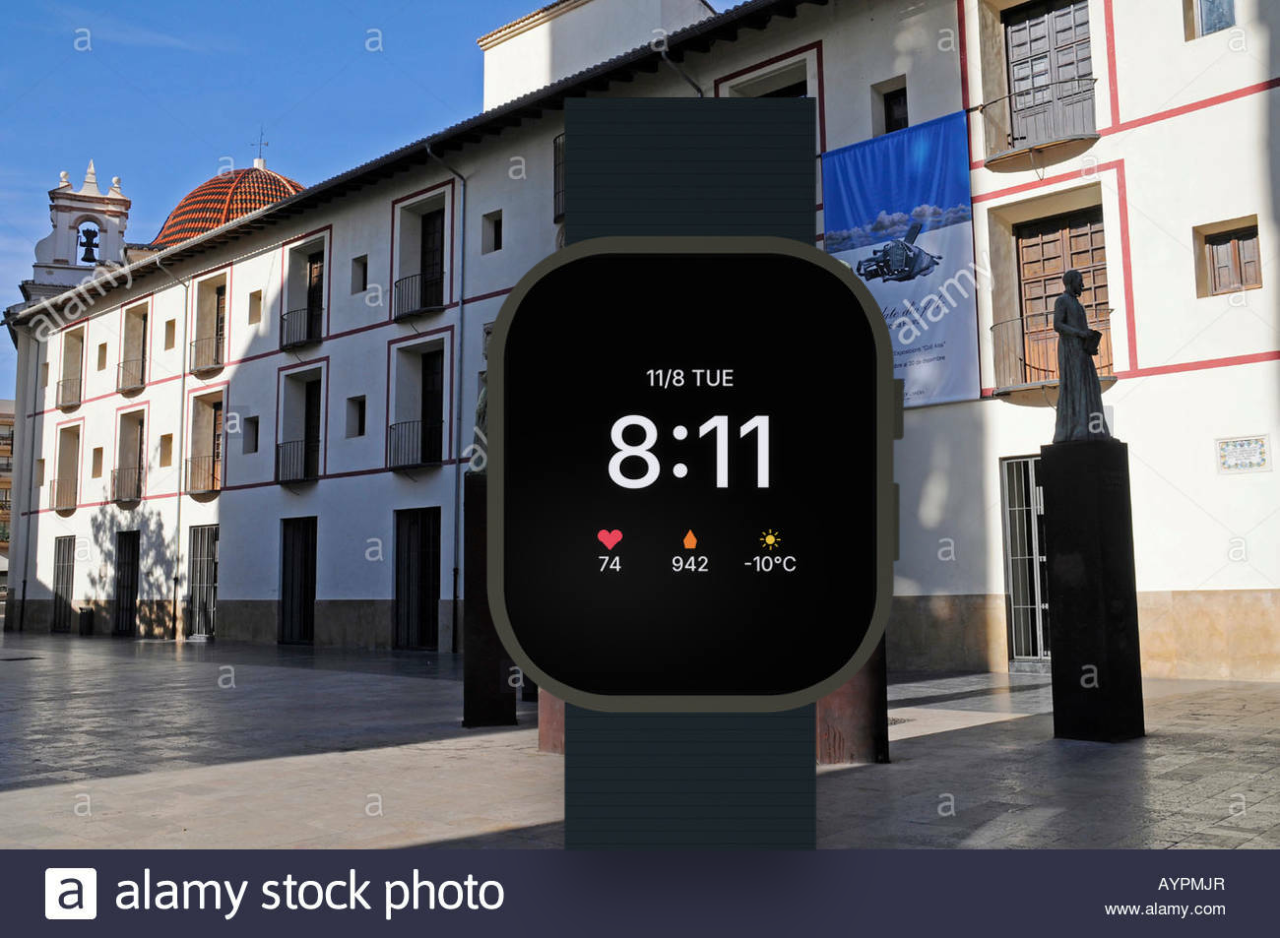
{"hour": 8, "minute": 11}
